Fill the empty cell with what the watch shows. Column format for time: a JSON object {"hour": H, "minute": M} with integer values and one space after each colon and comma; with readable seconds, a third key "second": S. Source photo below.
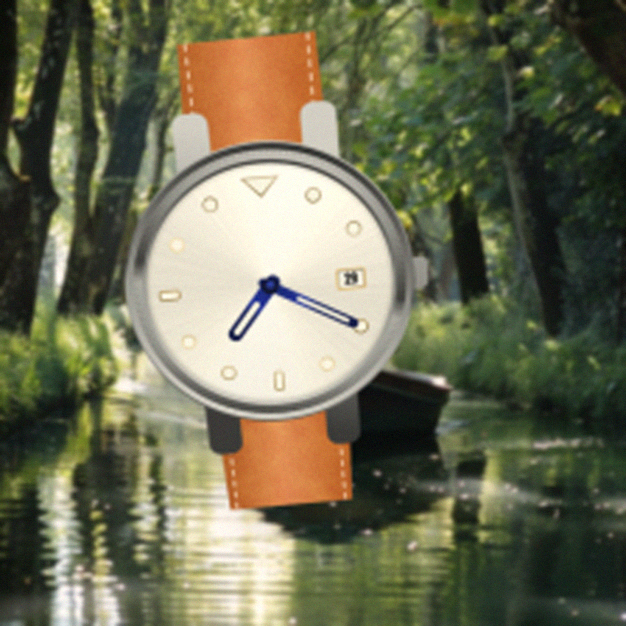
{"hour": 7, "minute": 20}
